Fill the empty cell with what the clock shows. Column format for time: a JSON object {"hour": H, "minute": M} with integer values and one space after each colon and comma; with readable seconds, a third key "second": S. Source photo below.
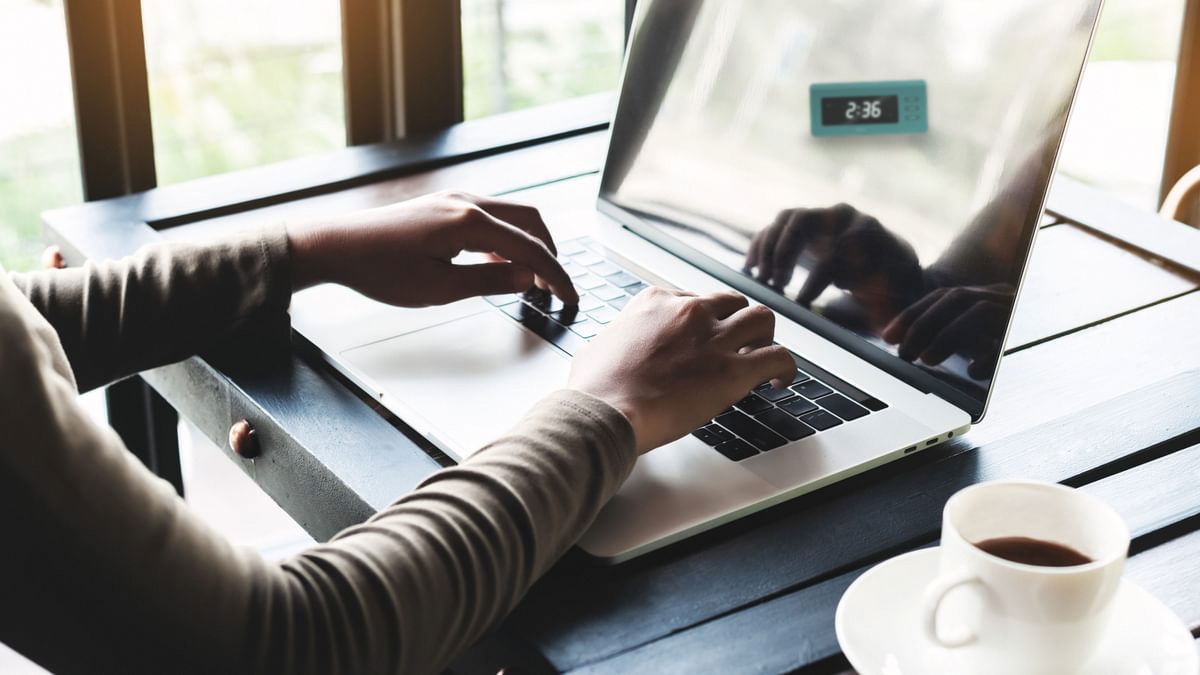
{"hour": 2, "minute": 36}
